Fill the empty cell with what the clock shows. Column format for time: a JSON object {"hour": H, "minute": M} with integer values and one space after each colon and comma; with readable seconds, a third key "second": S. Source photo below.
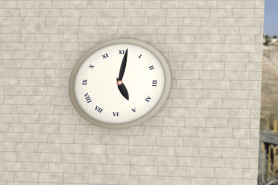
{"hour": 5, "minute": 1}
